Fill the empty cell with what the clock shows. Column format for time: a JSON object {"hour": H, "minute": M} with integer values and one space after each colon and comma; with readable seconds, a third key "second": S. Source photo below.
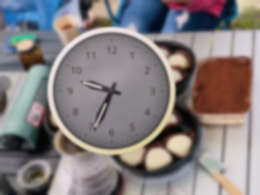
{"hour": 9, "minute": 34}
